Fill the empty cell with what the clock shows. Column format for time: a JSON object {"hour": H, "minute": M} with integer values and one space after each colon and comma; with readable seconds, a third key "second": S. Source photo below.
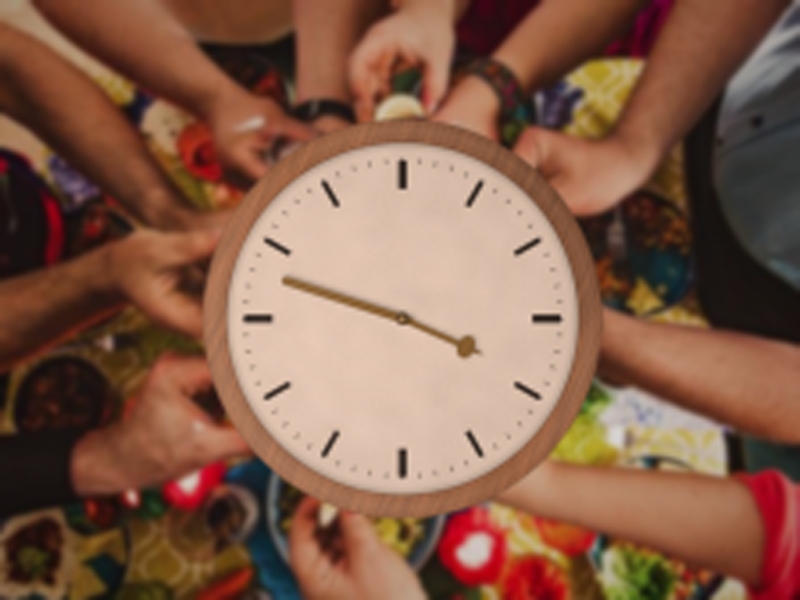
{"hour": 3, "minute": 48}
